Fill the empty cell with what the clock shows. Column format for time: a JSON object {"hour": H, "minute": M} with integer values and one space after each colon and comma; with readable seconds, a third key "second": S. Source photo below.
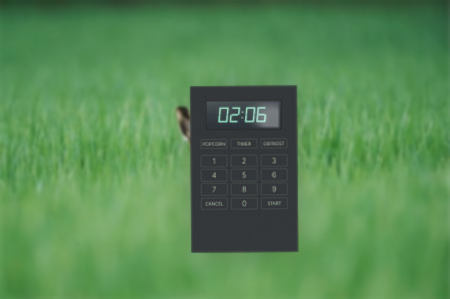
{"hour": 2, "minute": 6}
